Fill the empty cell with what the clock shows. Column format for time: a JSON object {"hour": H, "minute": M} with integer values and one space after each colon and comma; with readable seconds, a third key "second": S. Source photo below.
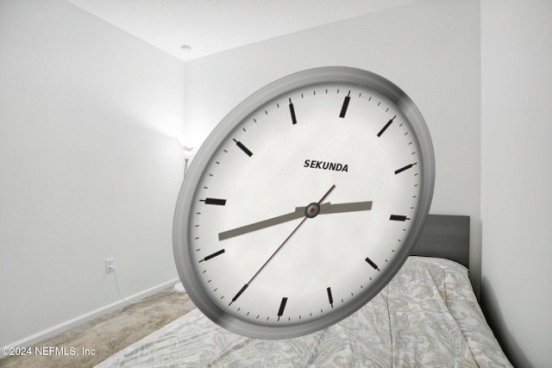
{"hour": 2, "minute": 41, "second": 35}
